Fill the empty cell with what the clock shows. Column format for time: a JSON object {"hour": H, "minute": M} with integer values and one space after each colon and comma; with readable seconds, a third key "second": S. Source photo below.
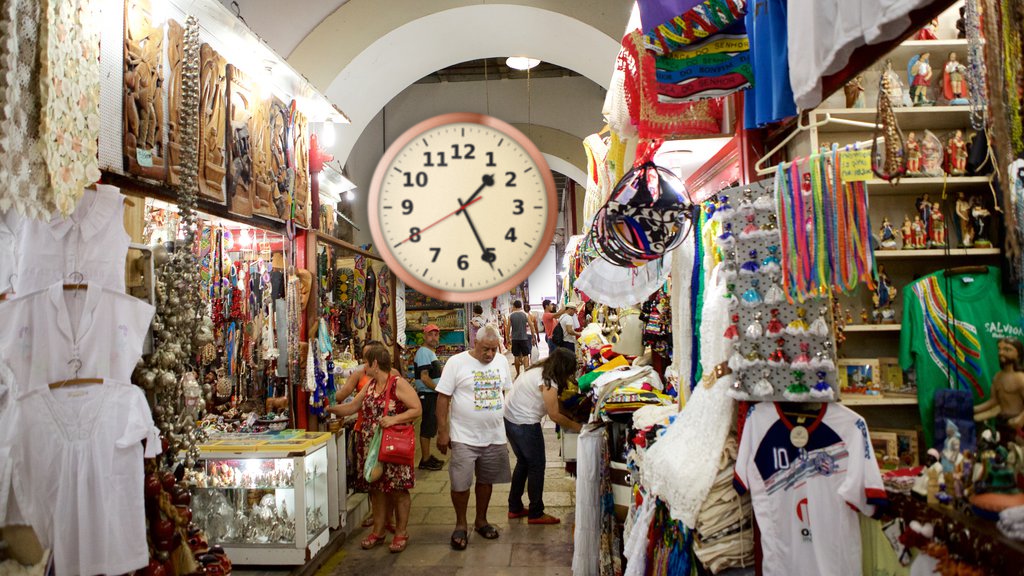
{"hour": 1, "minute": 25, "second": 40}
